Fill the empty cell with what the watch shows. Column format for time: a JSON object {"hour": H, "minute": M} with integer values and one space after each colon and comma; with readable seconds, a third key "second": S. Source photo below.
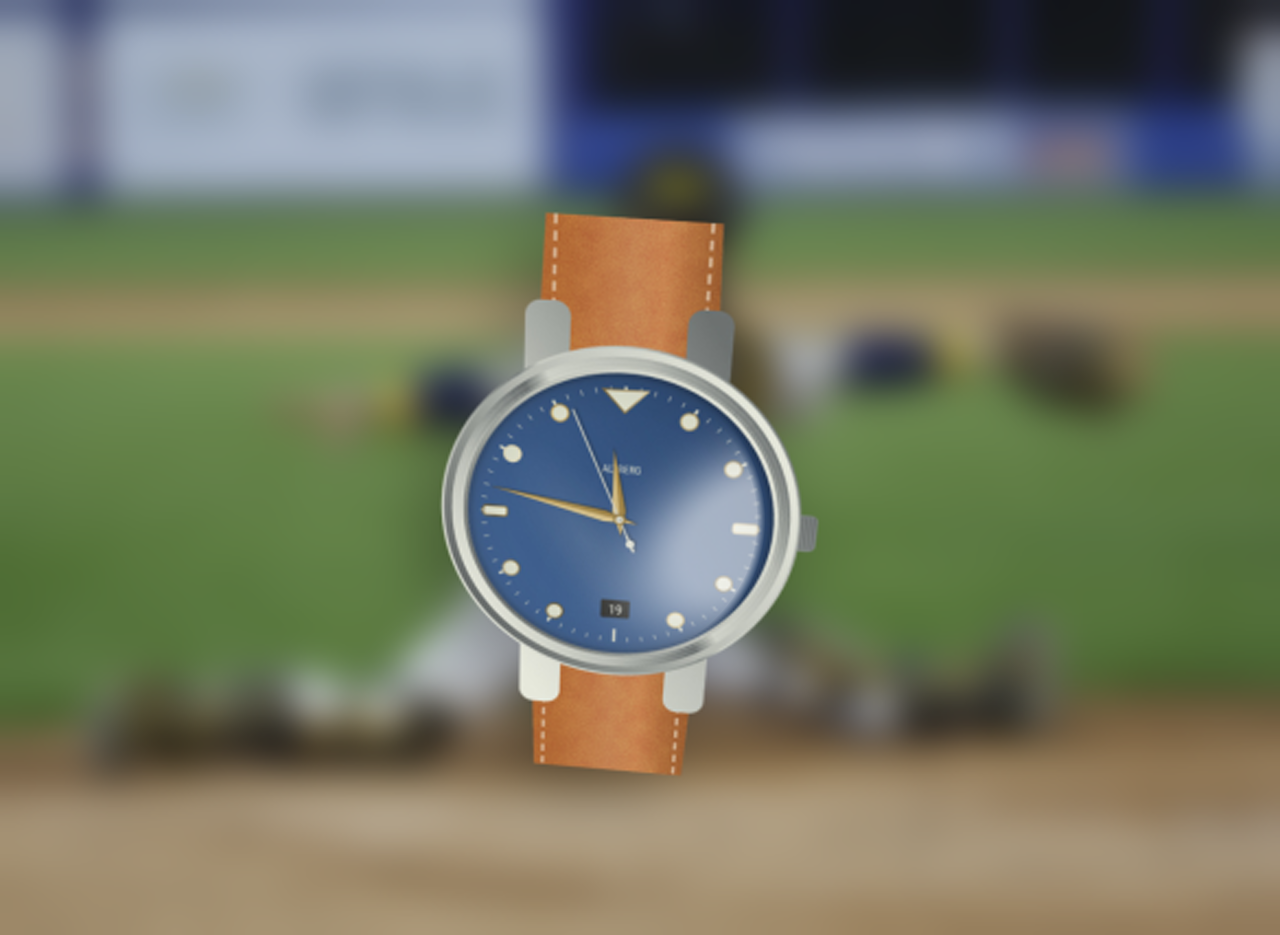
{"hour": 11, "minute": 46, "second": 56}
